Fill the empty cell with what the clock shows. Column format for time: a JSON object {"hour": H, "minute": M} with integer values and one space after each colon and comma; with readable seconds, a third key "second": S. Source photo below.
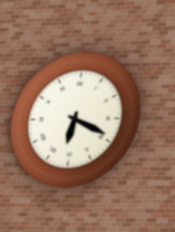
{"hour": 6, "minute": 19}
